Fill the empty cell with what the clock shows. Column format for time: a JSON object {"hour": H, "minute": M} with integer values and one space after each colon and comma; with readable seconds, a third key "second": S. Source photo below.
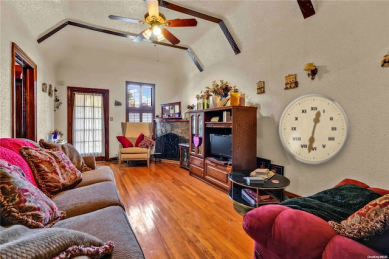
{"hour": 12, "minute": 32}
